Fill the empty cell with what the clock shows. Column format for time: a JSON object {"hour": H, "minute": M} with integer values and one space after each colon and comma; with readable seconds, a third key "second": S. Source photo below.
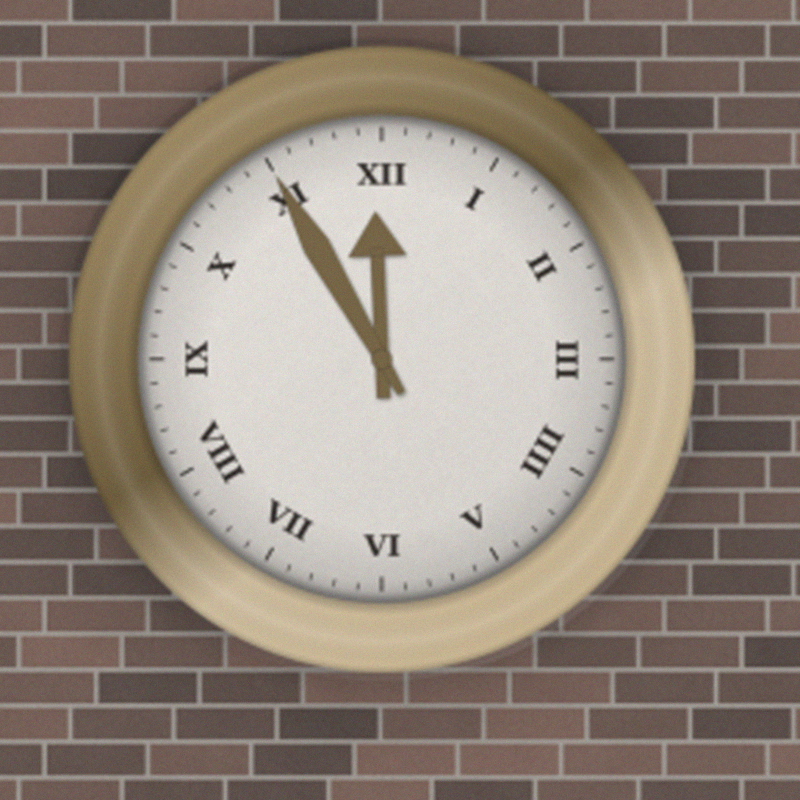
{"hour": 11, "minute": 55}
